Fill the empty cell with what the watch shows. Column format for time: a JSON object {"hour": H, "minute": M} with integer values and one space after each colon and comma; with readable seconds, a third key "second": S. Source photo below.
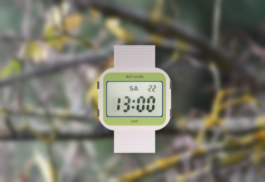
{"hour": 13, "minute": 0}
